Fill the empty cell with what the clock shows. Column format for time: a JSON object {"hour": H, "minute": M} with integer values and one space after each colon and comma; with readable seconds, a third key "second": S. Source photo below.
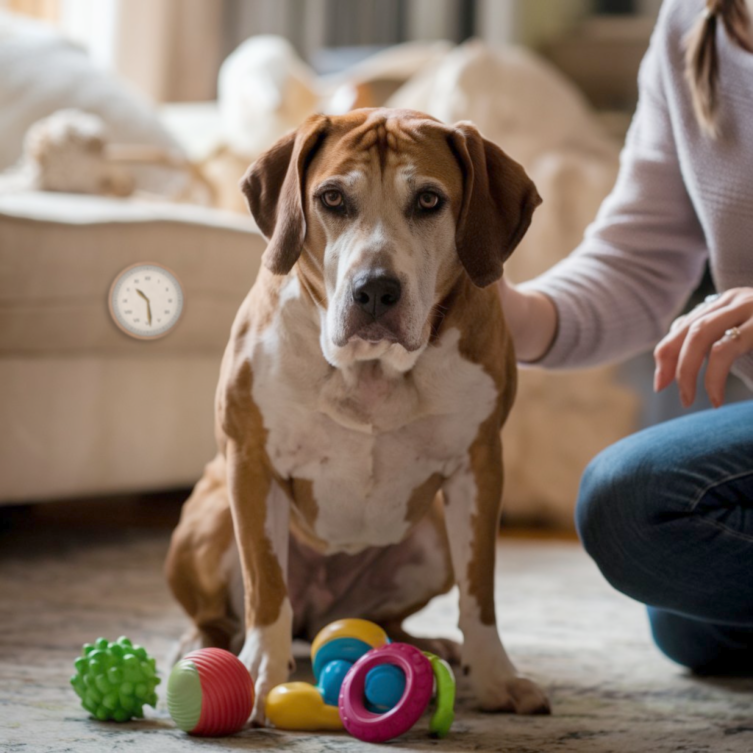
{"hour": 10, "minute": 29}
